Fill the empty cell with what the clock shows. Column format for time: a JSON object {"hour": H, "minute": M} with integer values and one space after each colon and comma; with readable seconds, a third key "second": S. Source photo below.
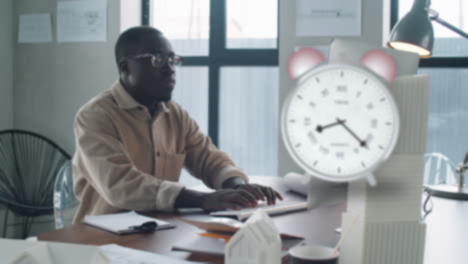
{"hour": 8, "minute": 22}
